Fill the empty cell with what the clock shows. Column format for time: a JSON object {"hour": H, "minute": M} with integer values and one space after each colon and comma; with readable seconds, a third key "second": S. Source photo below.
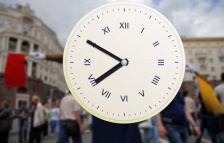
{"hour": 7, "minute": 50}
